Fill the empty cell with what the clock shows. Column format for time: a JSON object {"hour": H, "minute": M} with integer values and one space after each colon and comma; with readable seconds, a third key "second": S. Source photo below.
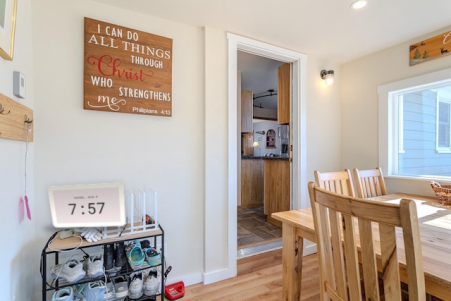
{"hour": 7, "minute": 57}
